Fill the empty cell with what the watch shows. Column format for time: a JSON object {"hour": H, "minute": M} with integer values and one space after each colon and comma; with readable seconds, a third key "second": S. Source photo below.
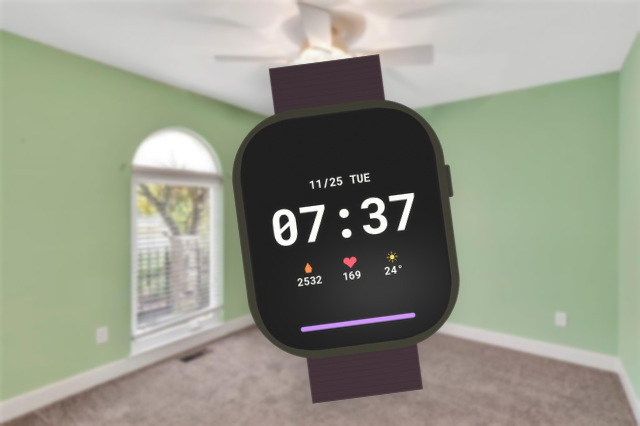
{"hour": 7, "minute": 37}
